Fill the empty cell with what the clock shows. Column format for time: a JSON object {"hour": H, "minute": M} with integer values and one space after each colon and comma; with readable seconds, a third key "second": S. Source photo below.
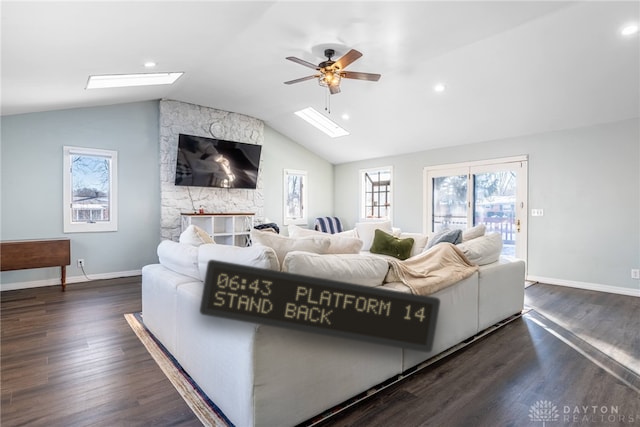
{"hour": 6, "minute": 43}
